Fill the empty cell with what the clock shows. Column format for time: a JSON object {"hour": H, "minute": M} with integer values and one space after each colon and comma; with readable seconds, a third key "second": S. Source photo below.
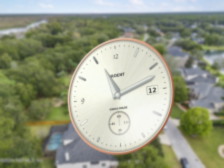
{"hour": 11, "minute": 12}
